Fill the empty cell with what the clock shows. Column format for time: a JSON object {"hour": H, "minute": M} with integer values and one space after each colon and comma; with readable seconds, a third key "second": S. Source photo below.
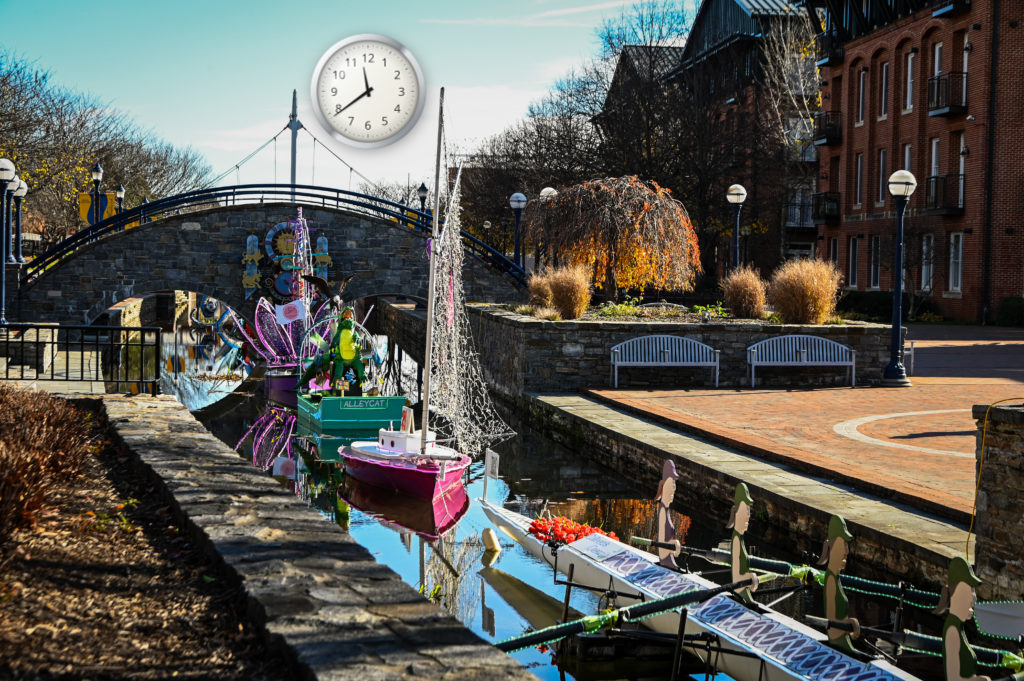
{"hour": 11, "minute": 39}
